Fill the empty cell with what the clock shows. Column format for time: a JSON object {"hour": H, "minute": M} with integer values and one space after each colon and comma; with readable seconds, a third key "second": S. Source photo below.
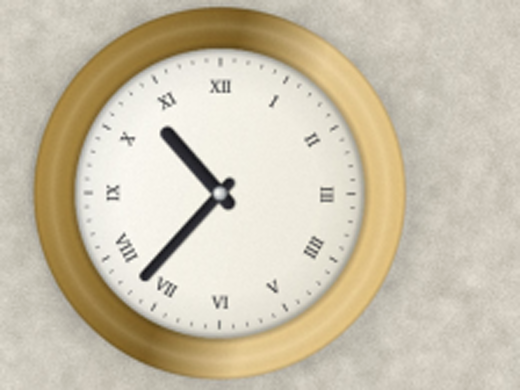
{"hour": 10, "minute": 37}
